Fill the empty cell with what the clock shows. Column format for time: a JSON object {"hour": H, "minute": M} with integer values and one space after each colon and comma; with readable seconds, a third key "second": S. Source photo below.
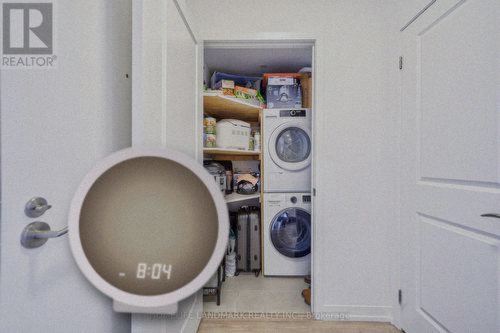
{"hour": 8, "minute": 4}
